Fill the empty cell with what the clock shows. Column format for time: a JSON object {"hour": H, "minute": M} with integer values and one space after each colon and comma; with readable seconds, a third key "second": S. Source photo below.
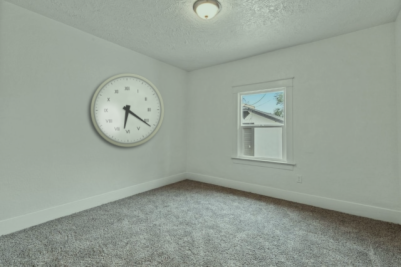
{"hour": 6, "minute": 21}
